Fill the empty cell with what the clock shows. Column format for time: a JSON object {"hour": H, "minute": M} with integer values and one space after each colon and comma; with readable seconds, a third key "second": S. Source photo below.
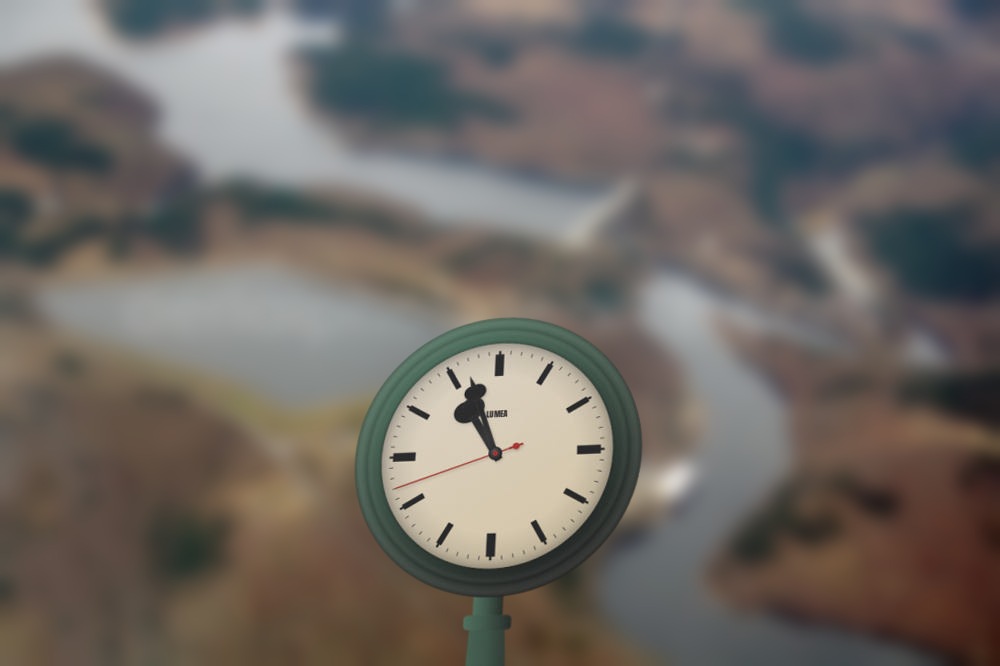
{"hour": 10, "minute": 56, "second": 42}
